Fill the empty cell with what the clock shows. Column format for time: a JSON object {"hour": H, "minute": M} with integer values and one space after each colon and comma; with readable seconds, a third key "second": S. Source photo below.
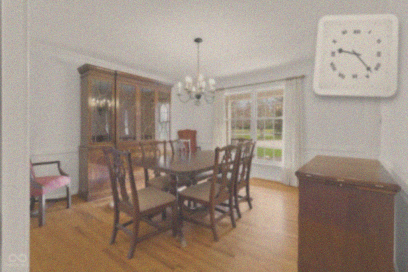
{"hour": 9, "minute": 23}
